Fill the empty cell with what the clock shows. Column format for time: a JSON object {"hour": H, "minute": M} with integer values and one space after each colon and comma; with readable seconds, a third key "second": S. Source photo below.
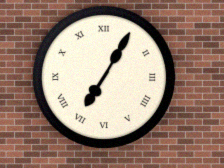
{"hour": 7, "minute": 5}
